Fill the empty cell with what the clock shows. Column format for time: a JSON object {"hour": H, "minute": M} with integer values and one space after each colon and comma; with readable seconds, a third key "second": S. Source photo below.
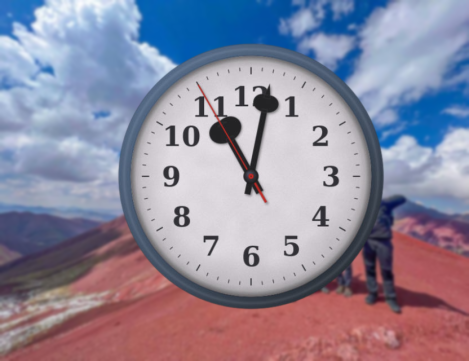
{"hour": 11, "minute": 1, "second": 55}
